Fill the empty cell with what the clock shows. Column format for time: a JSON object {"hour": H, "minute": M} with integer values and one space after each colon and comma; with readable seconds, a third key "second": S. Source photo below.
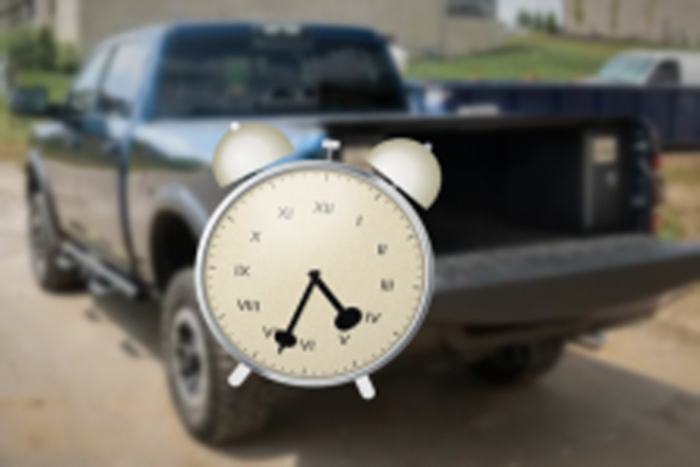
{"hour": 4, "minute": 33}
